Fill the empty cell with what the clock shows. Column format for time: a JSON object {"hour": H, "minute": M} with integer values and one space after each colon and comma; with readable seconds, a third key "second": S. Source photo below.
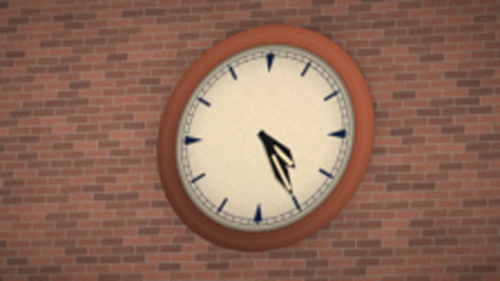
{"hour": 4, "minute": 25}
